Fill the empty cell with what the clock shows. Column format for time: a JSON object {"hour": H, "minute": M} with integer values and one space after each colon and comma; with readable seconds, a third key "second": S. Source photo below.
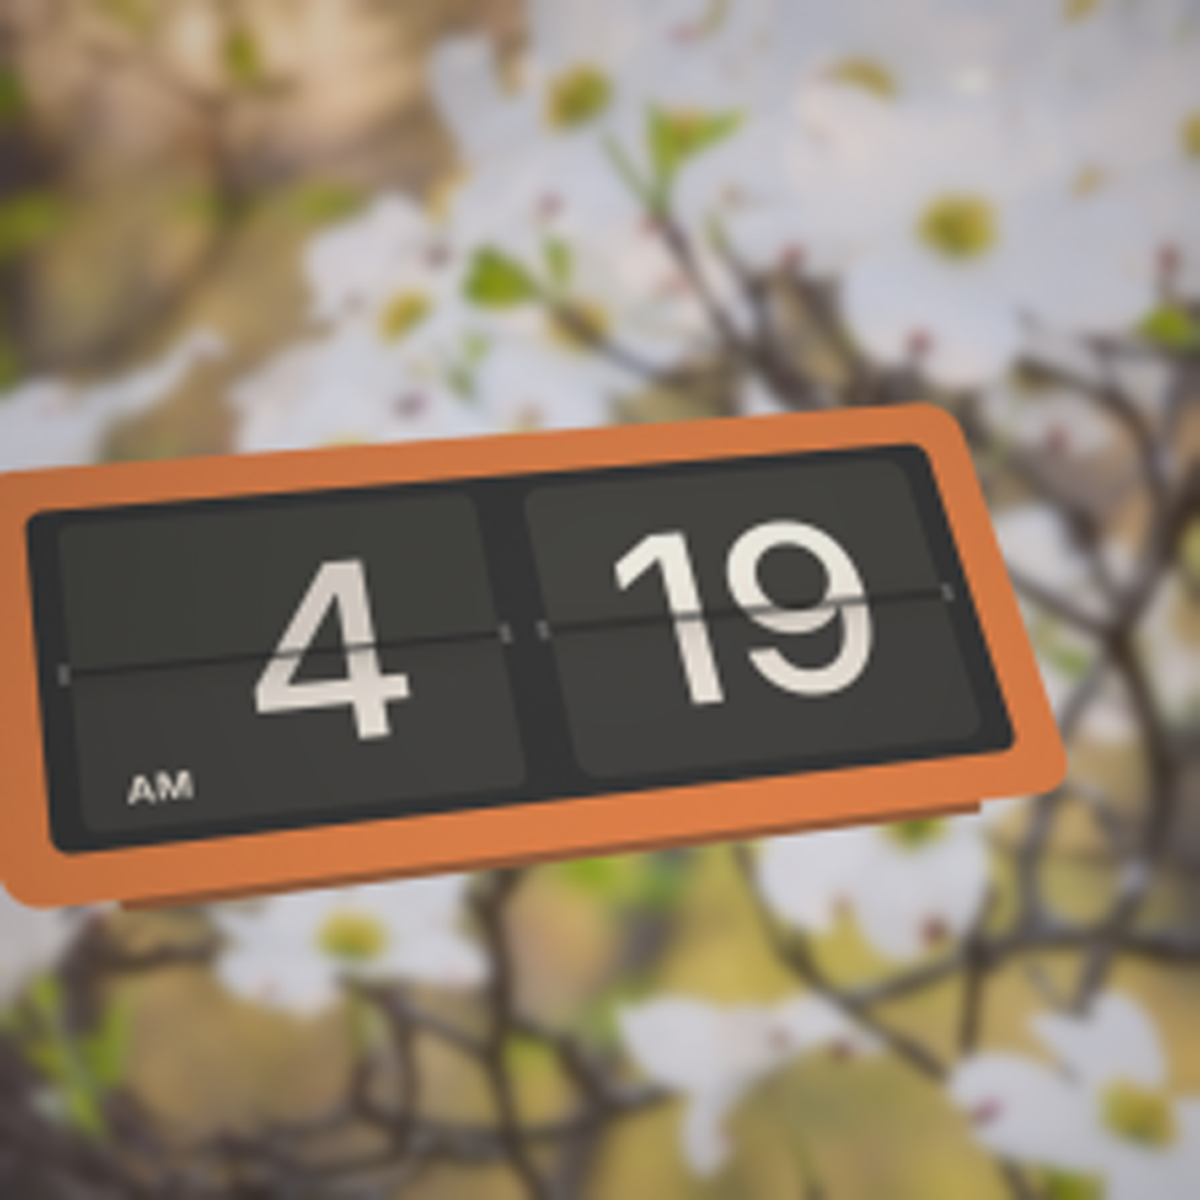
{"hour": 4, "minute": 19}
